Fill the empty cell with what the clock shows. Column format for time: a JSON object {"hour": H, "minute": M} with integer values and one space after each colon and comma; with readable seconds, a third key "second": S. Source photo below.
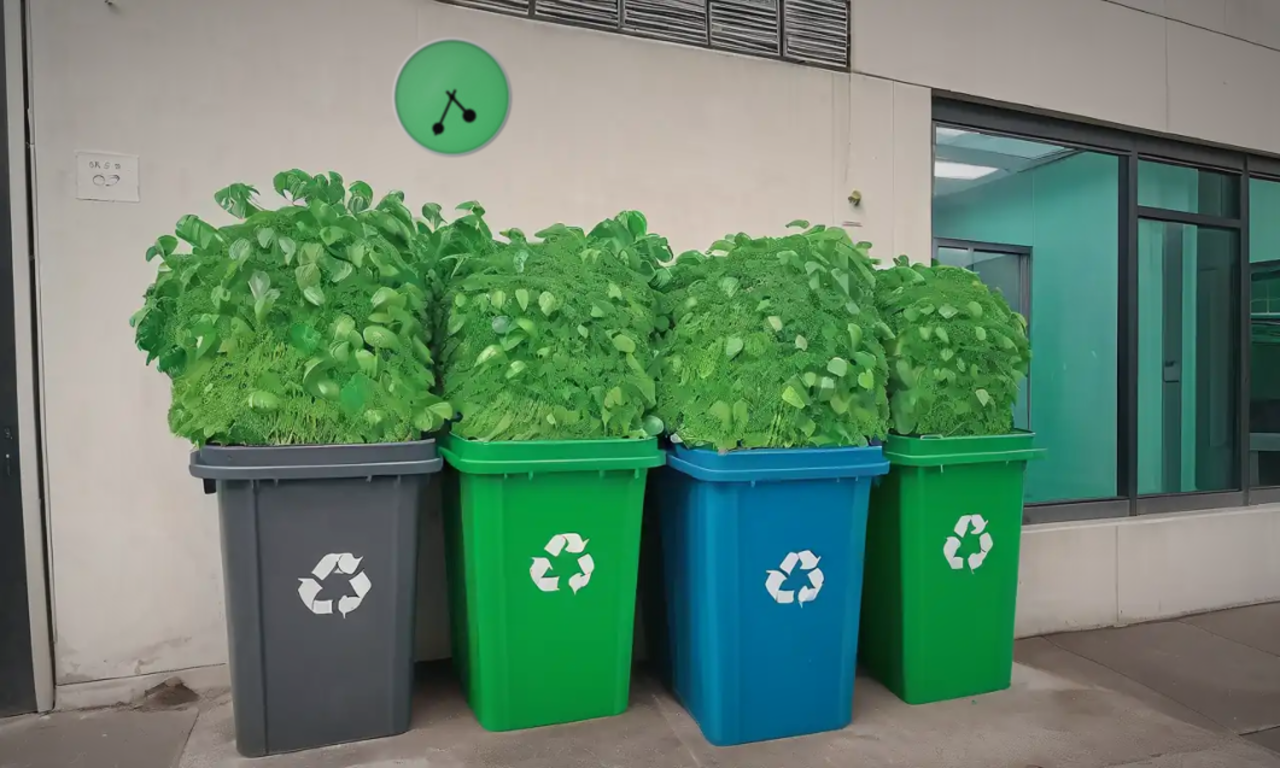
{"hour": 4, "minute": 34}
